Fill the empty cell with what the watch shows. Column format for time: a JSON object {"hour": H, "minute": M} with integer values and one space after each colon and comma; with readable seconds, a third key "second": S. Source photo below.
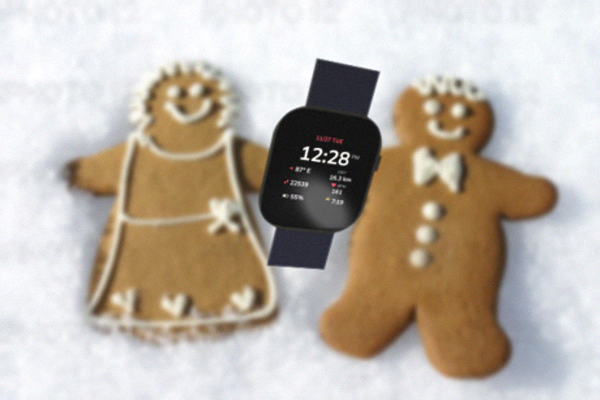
{"hour": 12, "minute": 28}
